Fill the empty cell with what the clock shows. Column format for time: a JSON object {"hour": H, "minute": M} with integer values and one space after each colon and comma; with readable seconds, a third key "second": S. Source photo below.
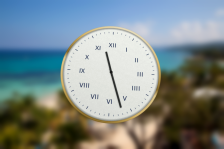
{"hour": 11, "minute": 27}
